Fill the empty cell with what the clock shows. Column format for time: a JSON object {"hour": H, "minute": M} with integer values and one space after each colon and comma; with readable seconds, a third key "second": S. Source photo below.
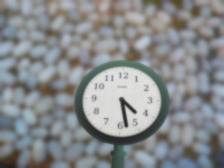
{"hour": 4, "minute": 28}
